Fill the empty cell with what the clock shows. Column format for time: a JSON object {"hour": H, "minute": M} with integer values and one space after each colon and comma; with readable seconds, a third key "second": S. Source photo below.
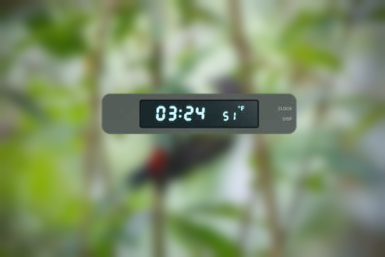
{"hour": 3, "minute": 24}
